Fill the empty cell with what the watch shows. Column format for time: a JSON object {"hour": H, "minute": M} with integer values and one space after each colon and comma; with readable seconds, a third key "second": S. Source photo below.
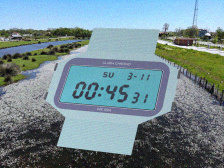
{"hour": 0, "minute": 45, "second": 31}
